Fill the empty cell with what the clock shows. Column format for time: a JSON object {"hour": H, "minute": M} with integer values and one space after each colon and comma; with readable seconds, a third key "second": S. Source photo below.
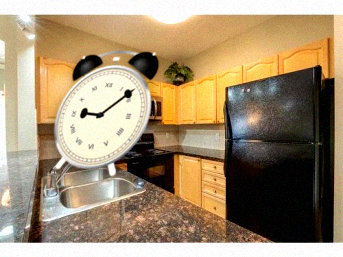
{"hour": 9, "minute": 8}
